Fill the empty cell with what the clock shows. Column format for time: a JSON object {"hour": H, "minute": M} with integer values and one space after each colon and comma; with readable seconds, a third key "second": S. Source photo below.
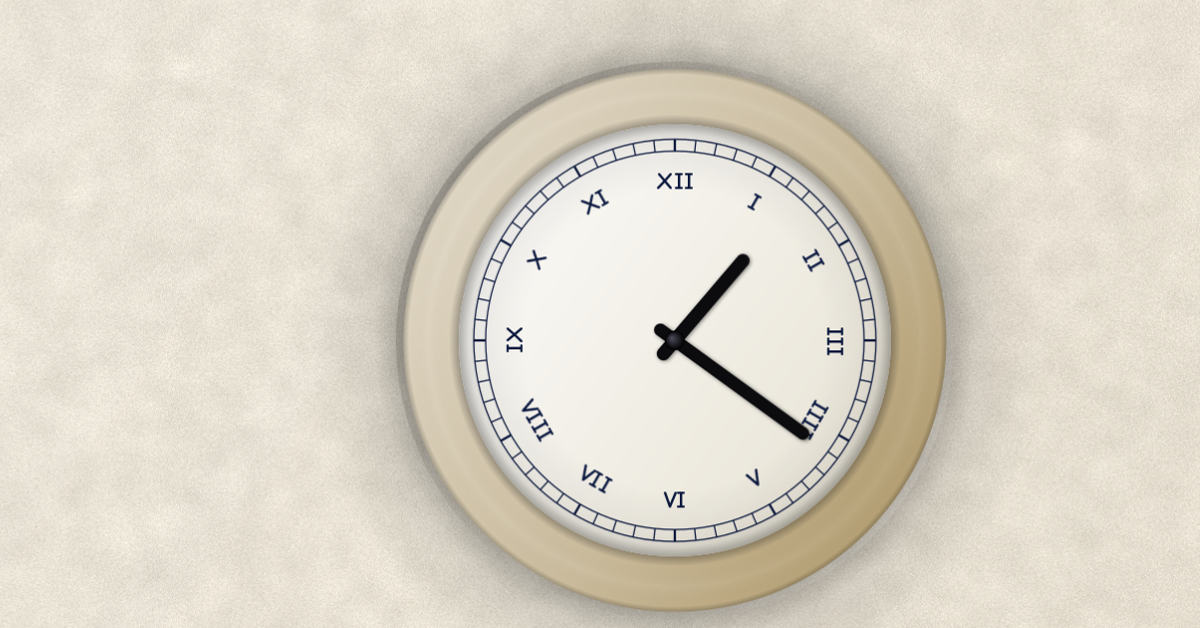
{"hour": 1, "minute": 21}
